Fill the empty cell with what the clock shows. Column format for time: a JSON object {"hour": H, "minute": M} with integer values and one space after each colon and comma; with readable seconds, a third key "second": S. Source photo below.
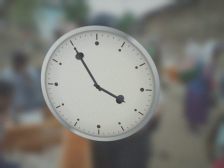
{"hour": 3, "minute": 55}
